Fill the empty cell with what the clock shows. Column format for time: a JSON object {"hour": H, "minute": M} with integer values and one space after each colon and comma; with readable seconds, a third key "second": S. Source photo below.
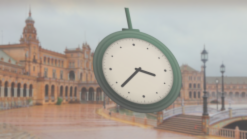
{"hour": 3, "minute": 38}
